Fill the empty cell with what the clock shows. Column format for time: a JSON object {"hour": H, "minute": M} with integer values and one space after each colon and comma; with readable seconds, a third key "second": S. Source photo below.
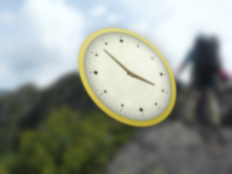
{"hour": 3, "minute": 53}
